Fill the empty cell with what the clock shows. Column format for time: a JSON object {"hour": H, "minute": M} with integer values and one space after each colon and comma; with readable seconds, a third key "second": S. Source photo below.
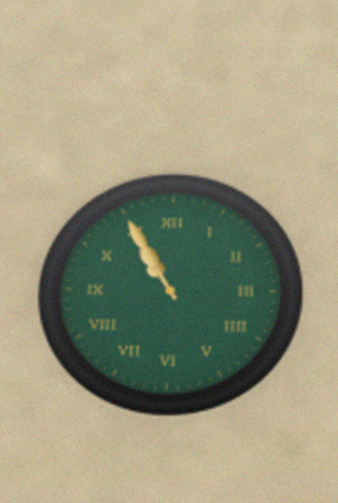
{"hour": 10, "minute": 55}
